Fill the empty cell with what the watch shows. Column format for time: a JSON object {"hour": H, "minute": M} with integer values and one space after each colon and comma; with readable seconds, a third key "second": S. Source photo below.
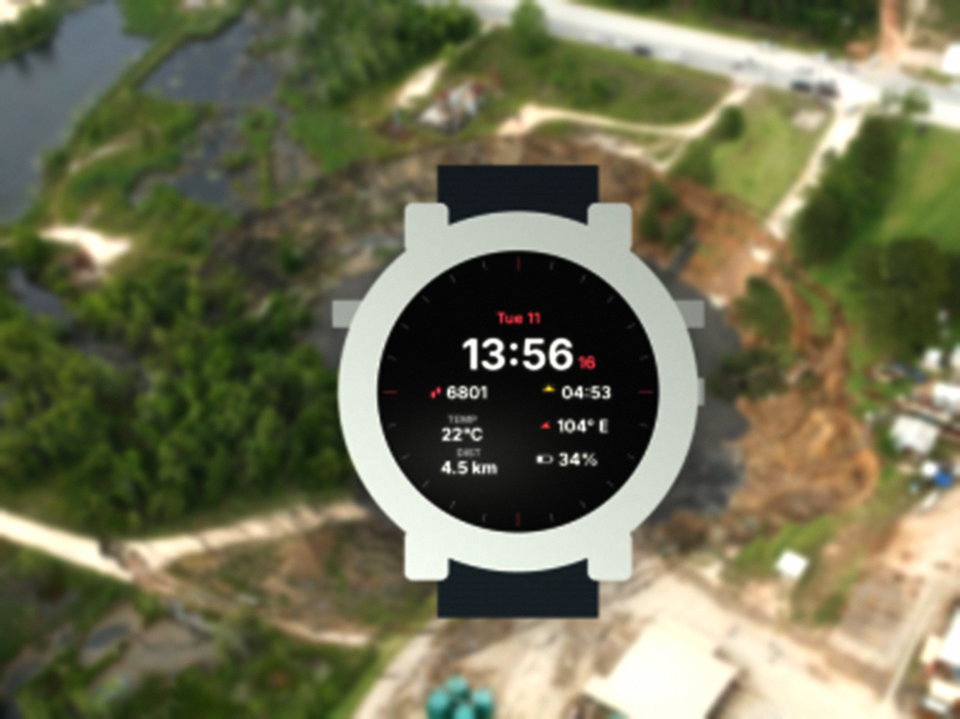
{"hour": 13, "minute": 56}
